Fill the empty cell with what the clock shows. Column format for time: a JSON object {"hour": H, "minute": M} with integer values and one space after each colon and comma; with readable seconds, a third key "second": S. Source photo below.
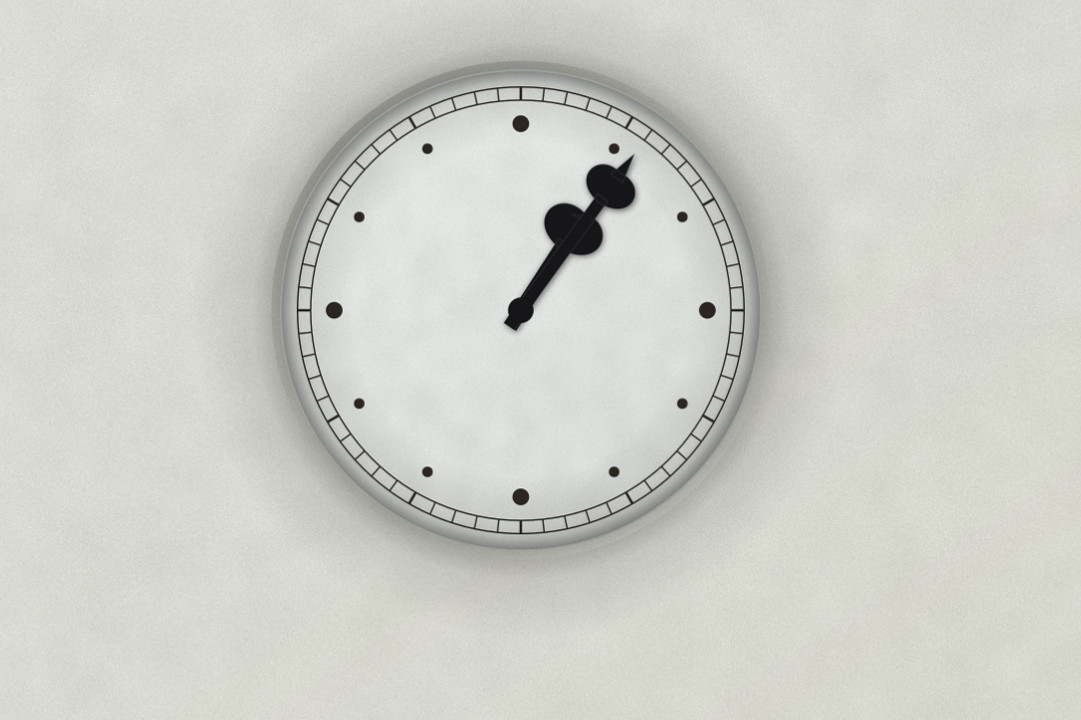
{"hour": 1, "minute": 6}
